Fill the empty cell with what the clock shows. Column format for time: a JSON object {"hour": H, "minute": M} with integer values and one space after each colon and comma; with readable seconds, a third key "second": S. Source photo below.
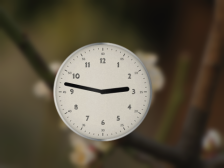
{"hour": 2, "minute": 47}
